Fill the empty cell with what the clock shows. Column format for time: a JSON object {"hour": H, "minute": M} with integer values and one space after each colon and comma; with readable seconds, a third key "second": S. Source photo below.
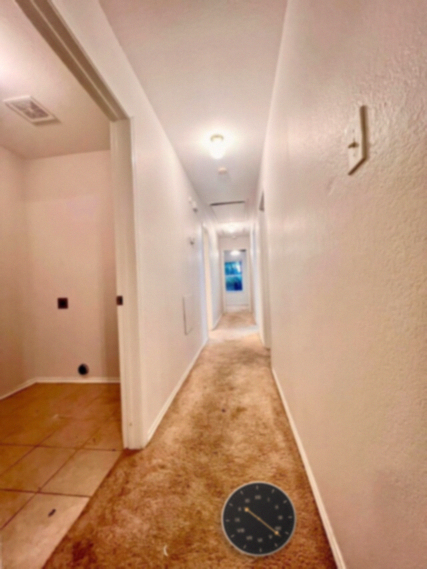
{"hour": 10, "minute": 22}
